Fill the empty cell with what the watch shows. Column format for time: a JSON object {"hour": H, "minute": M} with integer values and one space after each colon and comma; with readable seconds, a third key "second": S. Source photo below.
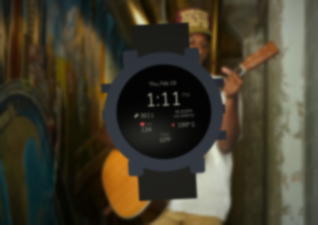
{"hour": 1, "minute": 11}
